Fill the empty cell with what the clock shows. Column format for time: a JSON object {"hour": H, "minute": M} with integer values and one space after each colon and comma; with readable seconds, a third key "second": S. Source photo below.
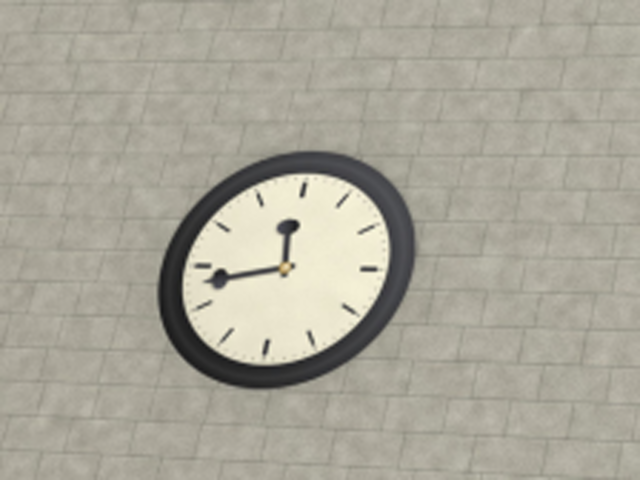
{"hour": 11, "minute": 43}
